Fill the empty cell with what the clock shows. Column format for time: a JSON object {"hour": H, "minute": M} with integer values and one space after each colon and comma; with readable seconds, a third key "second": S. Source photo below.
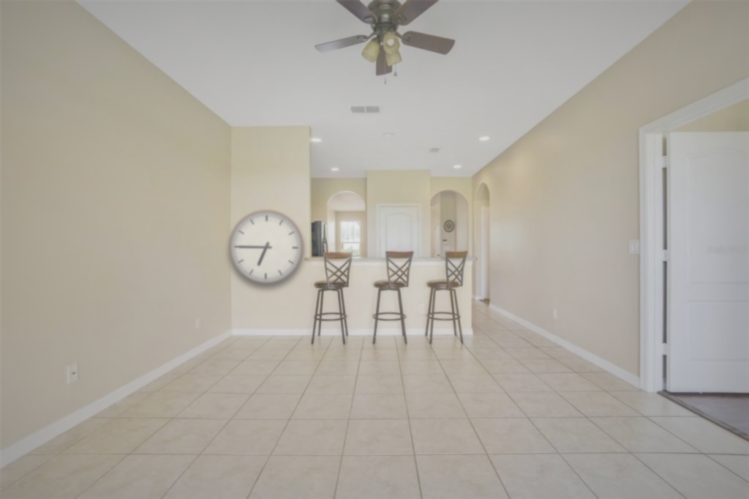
{"hour": 6, "minute": 45}
